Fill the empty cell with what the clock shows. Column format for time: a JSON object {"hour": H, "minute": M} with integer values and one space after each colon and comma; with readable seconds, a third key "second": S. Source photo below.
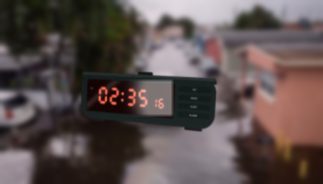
{"hour": 2, "minute": 35, "second": 16}
